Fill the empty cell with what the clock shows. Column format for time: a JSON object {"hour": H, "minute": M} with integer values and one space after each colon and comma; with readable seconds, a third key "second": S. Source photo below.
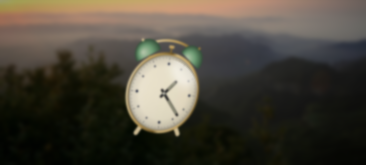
{"hour": 1, "minute": 23}
